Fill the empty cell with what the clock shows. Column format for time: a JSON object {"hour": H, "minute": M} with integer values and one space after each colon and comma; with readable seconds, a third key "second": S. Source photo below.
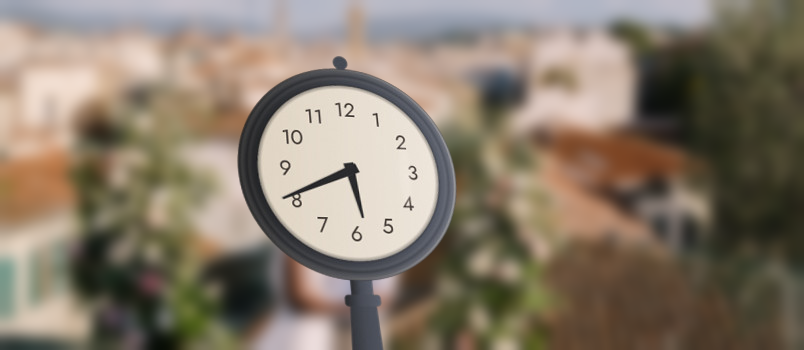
{"hour": 5, "minute": 41}
